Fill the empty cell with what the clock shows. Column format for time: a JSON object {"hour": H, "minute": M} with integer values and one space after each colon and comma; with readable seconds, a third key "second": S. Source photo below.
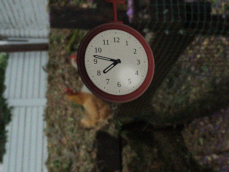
{"hour": 7, "minute": 47}
